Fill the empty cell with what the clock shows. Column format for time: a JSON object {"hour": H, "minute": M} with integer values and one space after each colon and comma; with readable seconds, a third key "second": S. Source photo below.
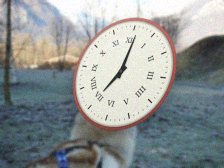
{"hour": 7, "minute": 1}
